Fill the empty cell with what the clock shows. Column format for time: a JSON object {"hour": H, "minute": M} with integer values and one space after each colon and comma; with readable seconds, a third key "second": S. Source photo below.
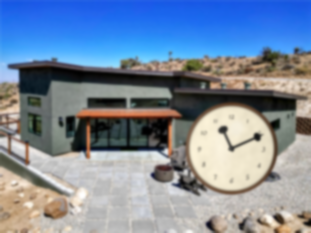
{"hour": 11, "minute": 11}
